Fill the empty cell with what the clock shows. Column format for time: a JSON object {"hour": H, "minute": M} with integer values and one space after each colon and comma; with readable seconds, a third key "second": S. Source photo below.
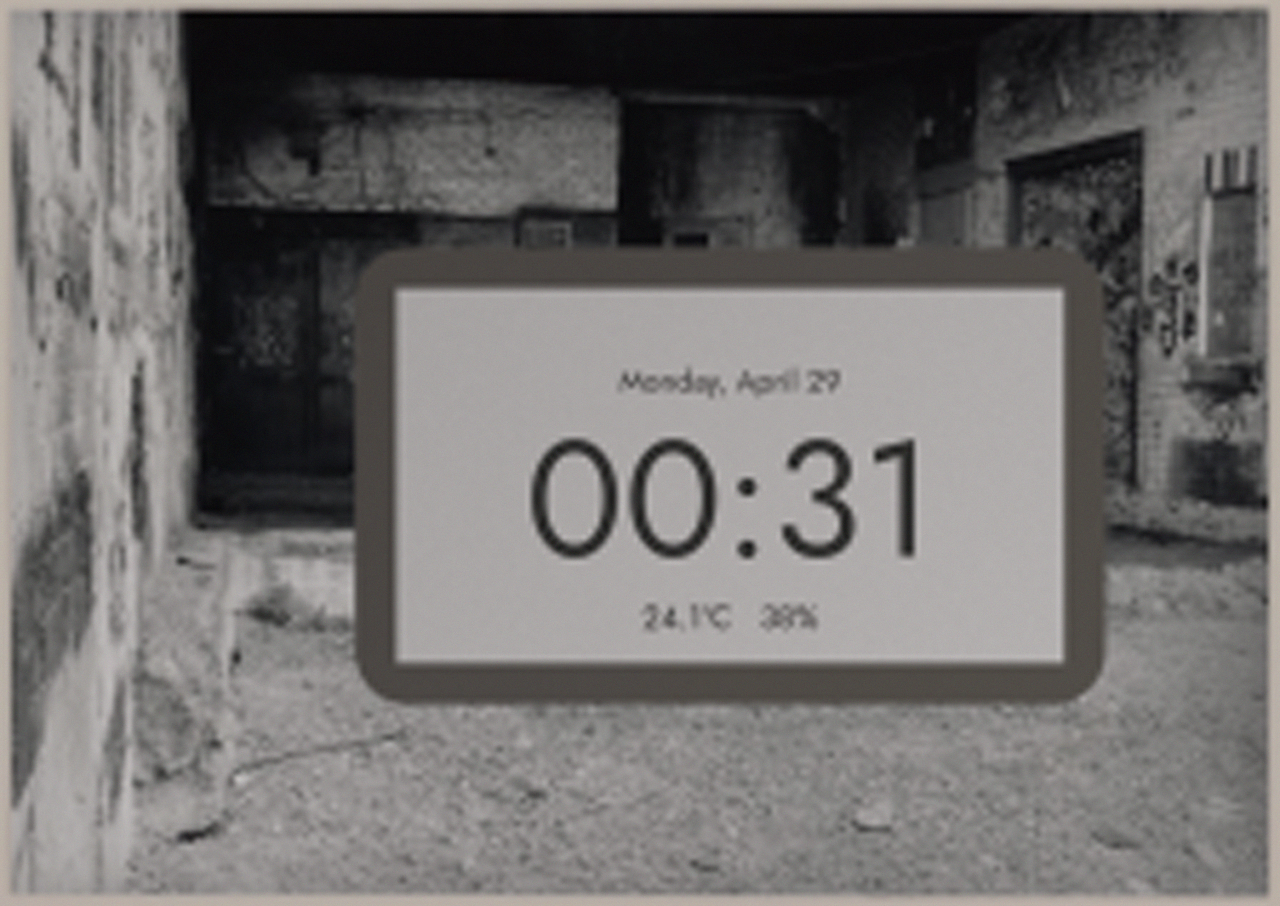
{"hour": 0, "minute": 31}
